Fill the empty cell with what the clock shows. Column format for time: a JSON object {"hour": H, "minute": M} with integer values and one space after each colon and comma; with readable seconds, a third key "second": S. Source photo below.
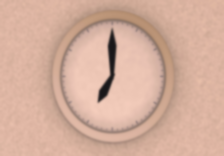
{"hour": 7, "minute": 0}
